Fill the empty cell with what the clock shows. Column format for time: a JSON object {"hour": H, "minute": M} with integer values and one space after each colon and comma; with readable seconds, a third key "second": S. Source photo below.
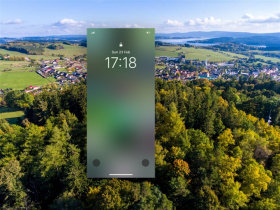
{"hour": 17, "minute": 18}
